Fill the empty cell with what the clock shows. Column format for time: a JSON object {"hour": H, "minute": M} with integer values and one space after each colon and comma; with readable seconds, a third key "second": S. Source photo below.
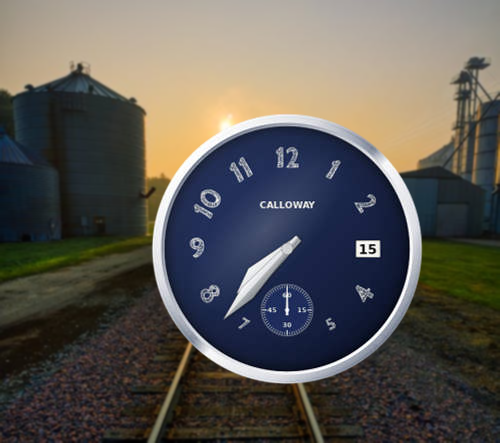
{"hour": 7, "minute": 37}
